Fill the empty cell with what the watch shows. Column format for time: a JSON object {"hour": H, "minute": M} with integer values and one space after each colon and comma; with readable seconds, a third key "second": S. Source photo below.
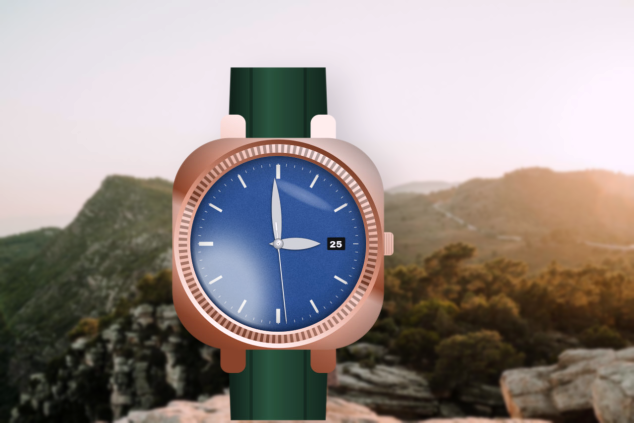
{"hour": 2, "minute": 59, "second": 29}
